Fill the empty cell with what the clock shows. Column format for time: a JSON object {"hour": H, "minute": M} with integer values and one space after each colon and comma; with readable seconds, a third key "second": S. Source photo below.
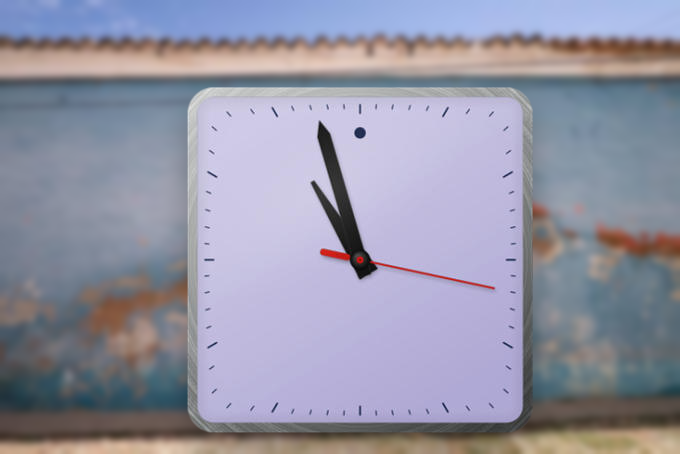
{"hour": 10, "minute": 57, "second": 17}
